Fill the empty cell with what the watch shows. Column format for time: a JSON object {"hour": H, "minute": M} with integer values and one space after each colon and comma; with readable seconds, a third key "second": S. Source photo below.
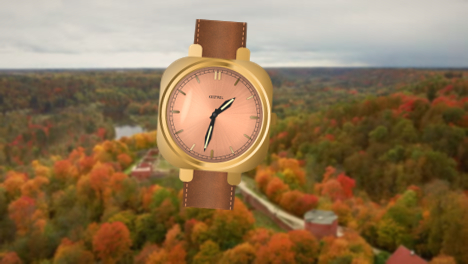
{"hour": 1, "minute": 32}
